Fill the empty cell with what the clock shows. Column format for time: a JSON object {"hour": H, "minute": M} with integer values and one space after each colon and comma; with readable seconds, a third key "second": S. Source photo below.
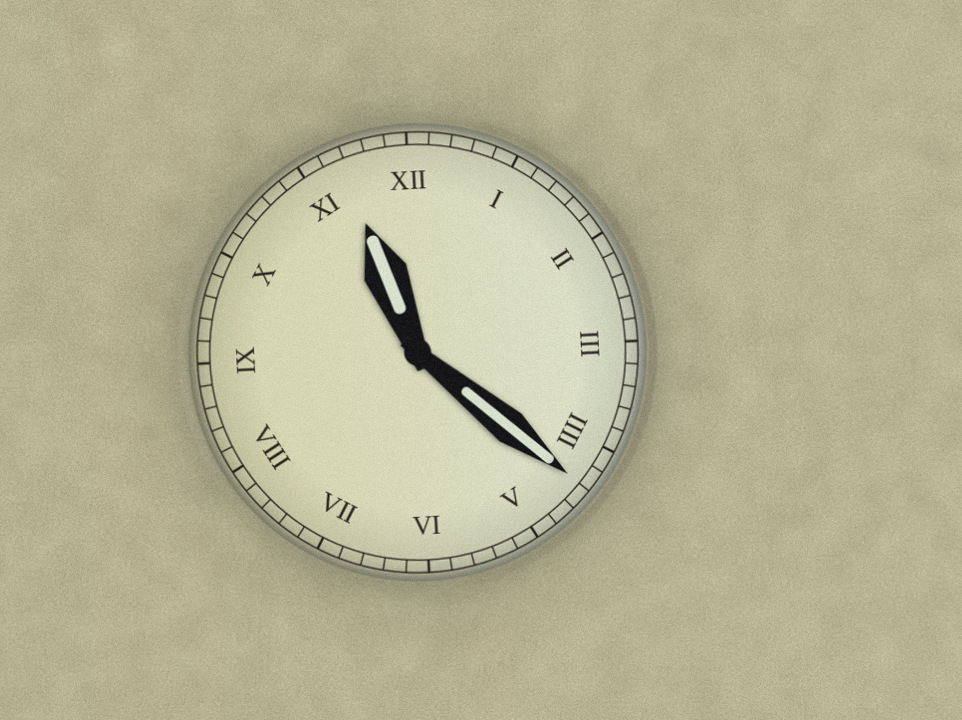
{"hour": 11, "minute": 22}
